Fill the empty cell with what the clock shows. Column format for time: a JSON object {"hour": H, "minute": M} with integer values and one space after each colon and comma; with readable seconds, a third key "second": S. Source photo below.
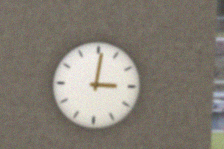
{"hour": 3, "minute": 1}
